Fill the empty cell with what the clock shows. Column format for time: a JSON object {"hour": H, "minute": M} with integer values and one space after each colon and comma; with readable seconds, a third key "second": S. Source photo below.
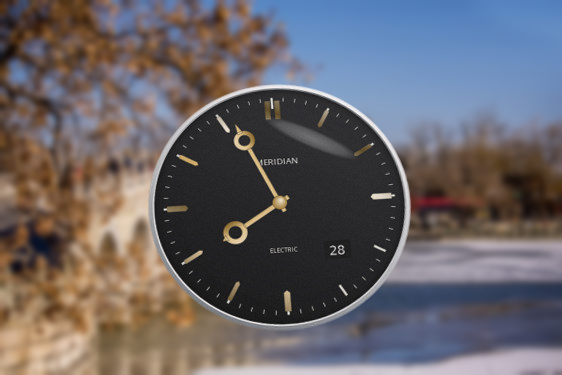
{"hour": 7, "minute": 56}
